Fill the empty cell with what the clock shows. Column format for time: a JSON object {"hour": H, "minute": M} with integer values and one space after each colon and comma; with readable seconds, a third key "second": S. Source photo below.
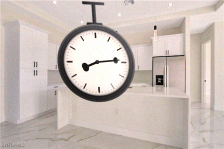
{"hour": 8, "minute": 14}
